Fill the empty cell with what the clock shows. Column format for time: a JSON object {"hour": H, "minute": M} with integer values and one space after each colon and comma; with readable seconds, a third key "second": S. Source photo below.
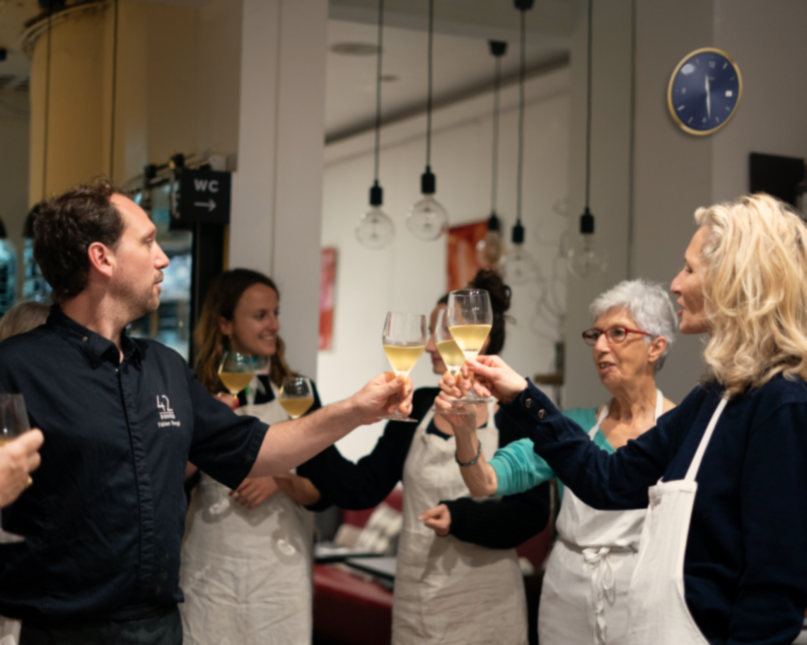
{"hour": 11, "minute": 28}
